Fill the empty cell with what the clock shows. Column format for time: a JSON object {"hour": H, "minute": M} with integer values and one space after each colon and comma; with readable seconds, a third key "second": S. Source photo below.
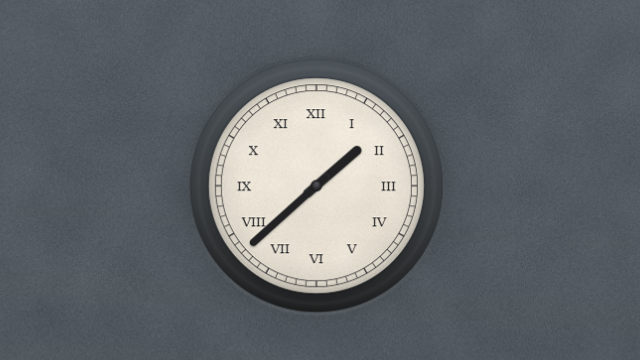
{"hour": 1, "minute": 38}
